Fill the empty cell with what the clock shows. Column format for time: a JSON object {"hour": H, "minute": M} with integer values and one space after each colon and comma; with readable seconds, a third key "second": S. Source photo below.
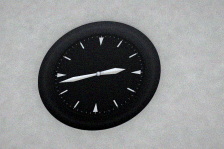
{"hour": 2, "minute": 43}
